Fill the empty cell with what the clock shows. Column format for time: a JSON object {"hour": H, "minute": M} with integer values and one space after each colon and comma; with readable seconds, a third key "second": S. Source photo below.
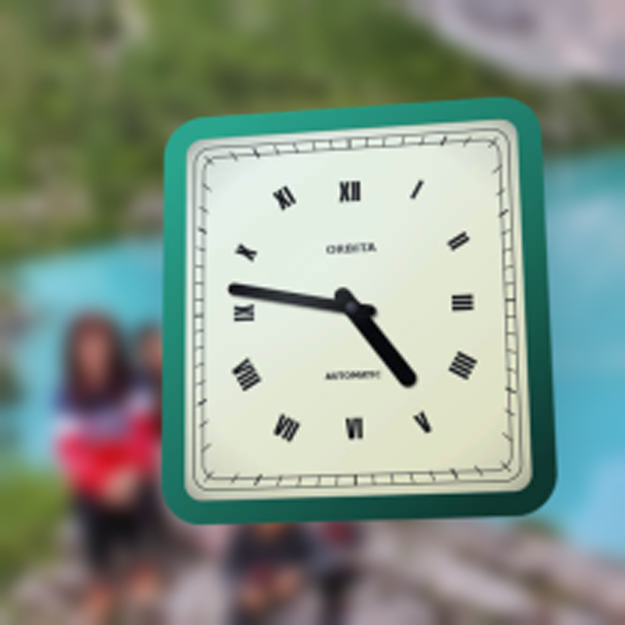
{"hour": 4, "minute": 47}
